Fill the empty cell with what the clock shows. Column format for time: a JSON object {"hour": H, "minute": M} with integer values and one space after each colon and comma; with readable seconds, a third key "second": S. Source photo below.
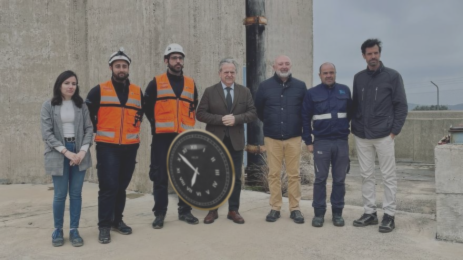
{"hour": 6, "minute": 52}
